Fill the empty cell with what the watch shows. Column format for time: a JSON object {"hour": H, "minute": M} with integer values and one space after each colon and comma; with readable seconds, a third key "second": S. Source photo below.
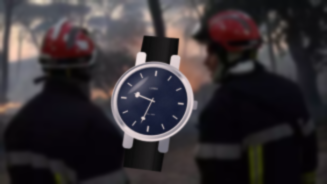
{"hour": 9, "minute": 33}
